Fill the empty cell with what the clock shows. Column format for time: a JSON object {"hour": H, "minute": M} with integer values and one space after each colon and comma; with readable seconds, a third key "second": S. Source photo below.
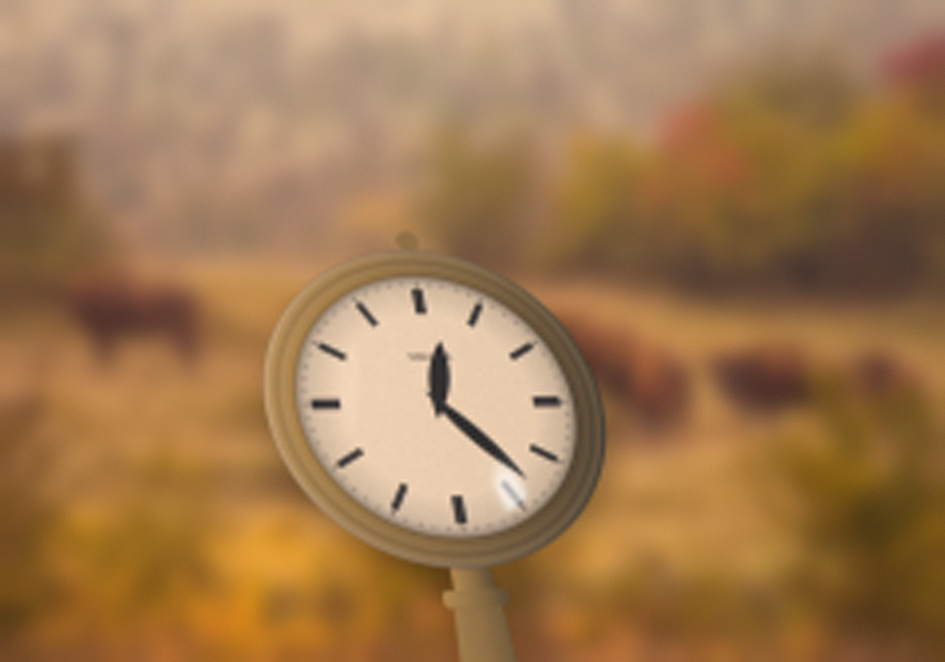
{"hour": 12, "minute": 23}
